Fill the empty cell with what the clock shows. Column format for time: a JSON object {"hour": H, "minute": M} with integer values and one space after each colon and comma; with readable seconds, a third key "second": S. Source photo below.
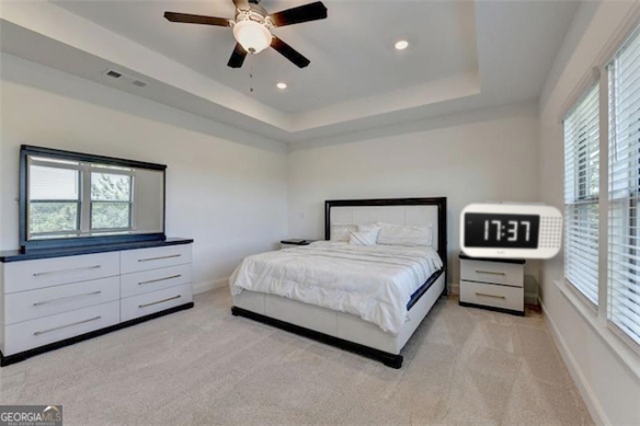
{"hour": 17, "minute": 37}
